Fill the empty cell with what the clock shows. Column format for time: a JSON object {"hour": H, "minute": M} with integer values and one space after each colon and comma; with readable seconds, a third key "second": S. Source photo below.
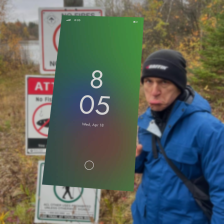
{"hour": 8, "minute": 5}
